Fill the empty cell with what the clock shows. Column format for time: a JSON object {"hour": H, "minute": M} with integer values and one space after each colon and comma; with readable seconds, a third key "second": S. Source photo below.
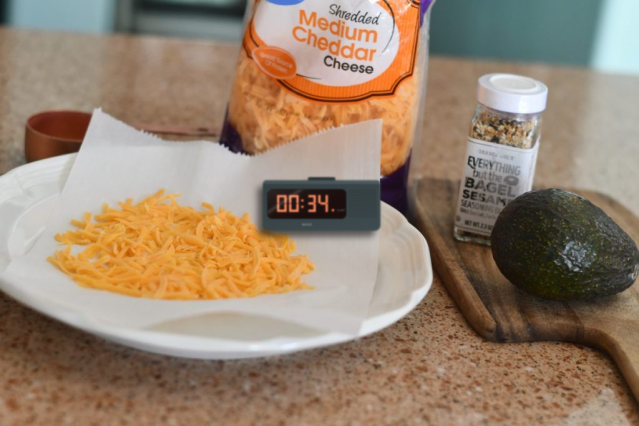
{"hour": 0, "minute": 34}
